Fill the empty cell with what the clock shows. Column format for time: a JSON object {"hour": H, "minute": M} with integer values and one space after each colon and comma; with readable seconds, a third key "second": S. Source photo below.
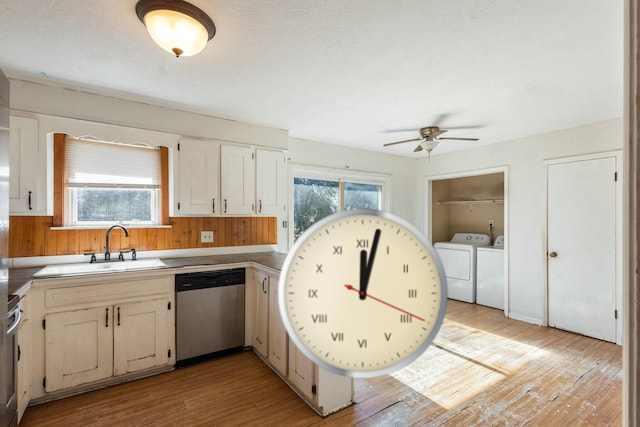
{"hour": 12, "minute": 2, "second": 19}
